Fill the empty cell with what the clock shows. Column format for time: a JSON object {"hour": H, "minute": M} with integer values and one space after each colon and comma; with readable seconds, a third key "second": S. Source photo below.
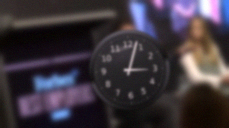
{"hour": 3, "minute": 3}
